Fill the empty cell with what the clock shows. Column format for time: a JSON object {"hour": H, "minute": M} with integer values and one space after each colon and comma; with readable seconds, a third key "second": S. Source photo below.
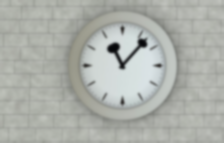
{"hour": 11, "minute": 7}
